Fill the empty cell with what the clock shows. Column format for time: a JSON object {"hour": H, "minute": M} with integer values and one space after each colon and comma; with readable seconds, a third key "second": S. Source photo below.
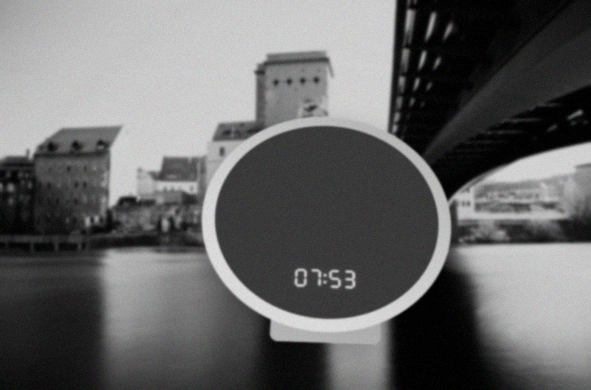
{"hour": 7, "minute": 53}
